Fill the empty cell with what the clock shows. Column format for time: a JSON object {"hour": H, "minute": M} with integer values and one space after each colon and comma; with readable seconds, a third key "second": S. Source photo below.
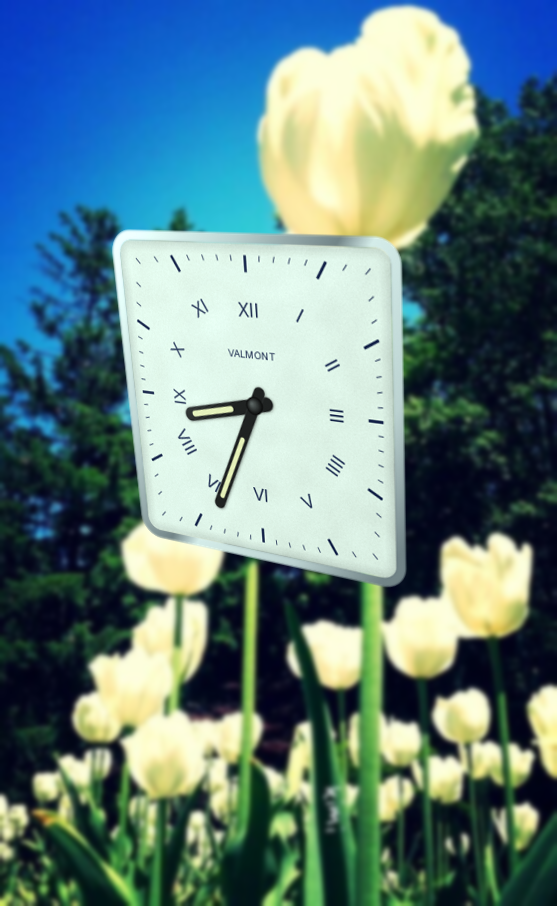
{"hour": 8, "minute": 34}
